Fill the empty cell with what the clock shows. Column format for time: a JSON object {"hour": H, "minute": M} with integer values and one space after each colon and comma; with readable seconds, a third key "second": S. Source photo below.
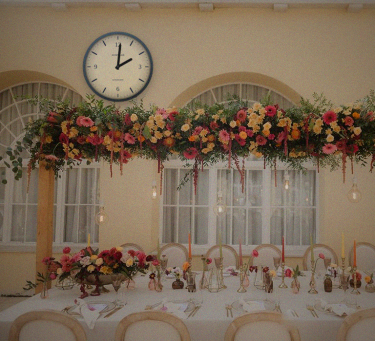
{"hour": 2, "minute": 1}
